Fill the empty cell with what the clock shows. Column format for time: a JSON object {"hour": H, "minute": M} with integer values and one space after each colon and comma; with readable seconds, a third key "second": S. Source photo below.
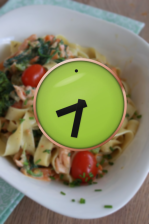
{"hour": 8, "minute": 33}
